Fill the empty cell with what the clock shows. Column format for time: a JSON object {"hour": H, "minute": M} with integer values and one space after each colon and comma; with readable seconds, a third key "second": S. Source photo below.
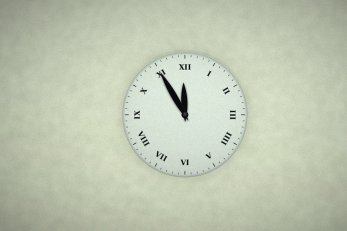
{"hour": 11, "minute": 55}
